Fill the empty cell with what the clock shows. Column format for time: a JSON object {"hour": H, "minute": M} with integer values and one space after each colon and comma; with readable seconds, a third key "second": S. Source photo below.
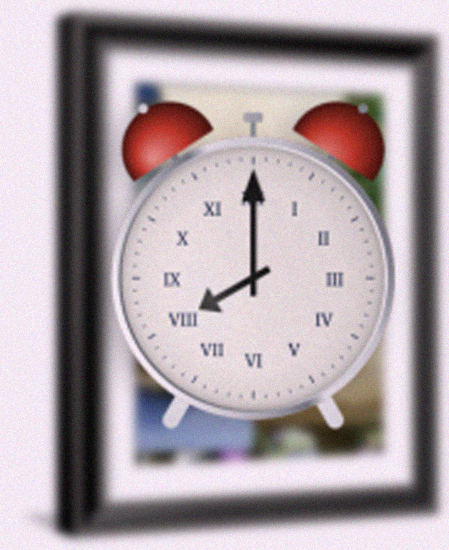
{"hour": 8, "minute": 0}
